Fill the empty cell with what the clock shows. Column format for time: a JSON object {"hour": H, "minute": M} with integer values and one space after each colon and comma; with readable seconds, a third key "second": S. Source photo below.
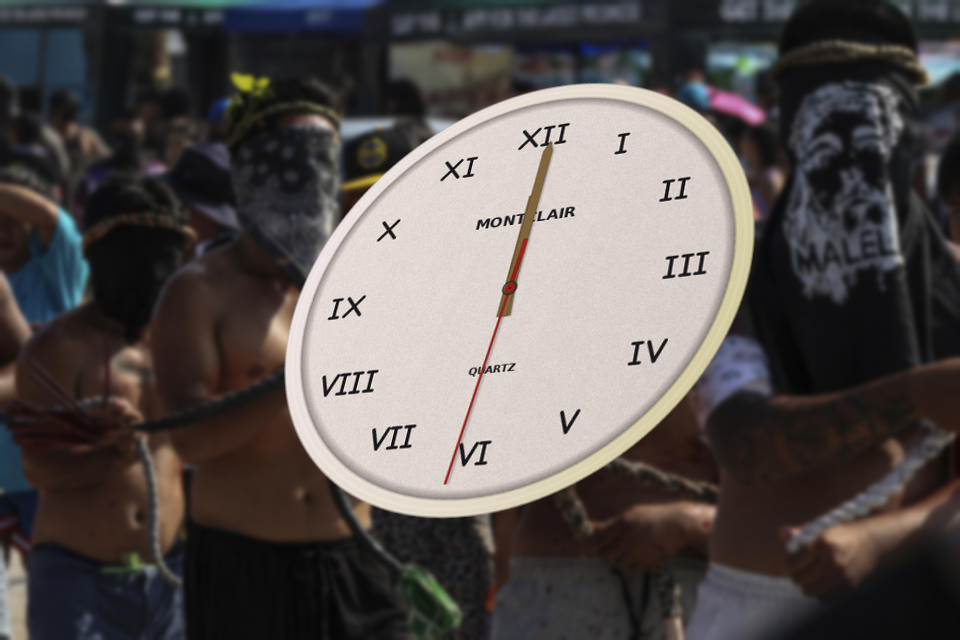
{"hour": 12, "minute": 0, "second": 31}
